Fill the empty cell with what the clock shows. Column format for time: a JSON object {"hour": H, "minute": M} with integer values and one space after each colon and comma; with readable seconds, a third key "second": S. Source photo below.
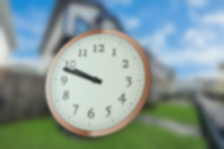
{"hour": 9, "minute": 48}
